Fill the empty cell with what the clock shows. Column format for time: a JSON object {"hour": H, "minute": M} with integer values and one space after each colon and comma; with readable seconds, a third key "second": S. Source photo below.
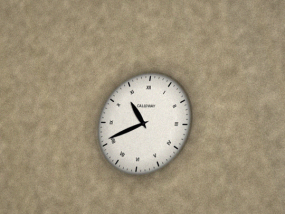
{"hour": 10, "minute": 41}
